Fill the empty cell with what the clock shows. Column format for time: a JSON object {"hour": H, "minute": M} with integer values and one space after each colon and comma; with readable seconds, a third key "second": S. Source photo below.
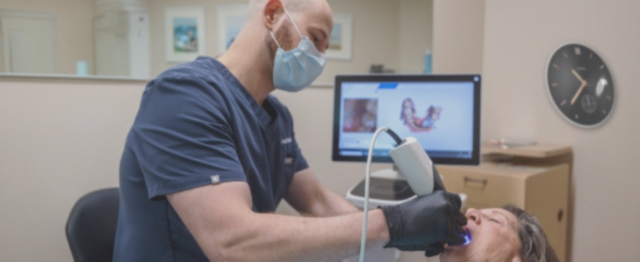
{"hour": 10, "minute": 38}
